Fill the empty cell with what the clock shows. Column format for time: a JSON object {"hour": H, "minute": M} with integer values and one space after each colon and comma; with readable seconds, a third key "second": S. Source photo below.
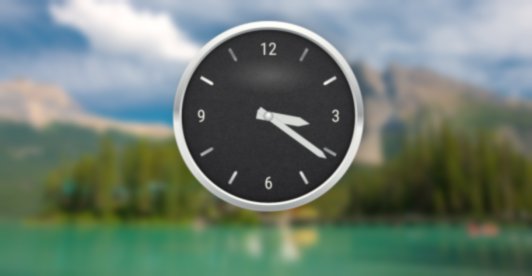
{"hour": 3, "minute": 21}
